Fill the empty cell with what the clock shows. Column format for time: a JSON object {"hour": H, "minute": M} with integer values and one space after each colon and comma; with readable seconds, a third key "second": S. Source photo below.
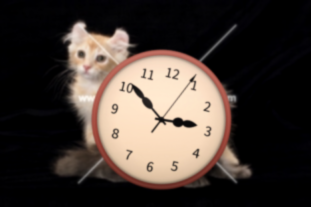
{"hour": 2, "minute": 51, "second": 4}
